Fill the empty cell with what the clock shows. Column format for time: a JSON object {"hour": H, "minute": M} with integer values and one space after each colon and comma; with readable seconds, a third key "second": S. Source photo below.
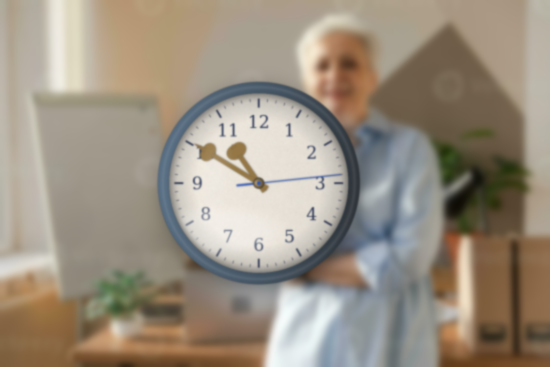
{"hour": 10, "minute": 50, "second": 14}
